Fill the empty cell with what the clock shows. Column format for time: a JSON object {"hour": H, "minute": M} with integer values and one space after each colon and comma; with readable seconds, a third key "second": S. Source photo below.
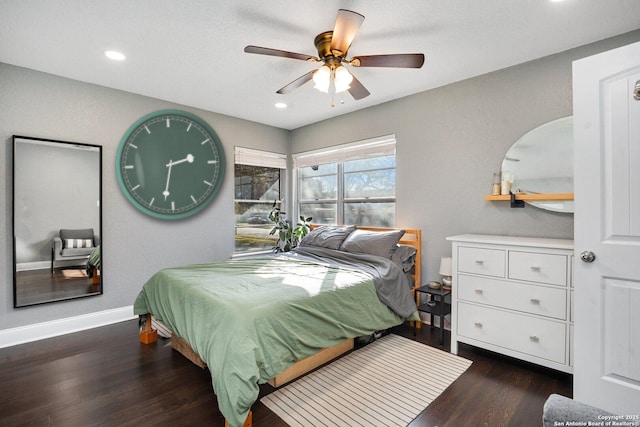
{"hour": 2, "minute": 32}
